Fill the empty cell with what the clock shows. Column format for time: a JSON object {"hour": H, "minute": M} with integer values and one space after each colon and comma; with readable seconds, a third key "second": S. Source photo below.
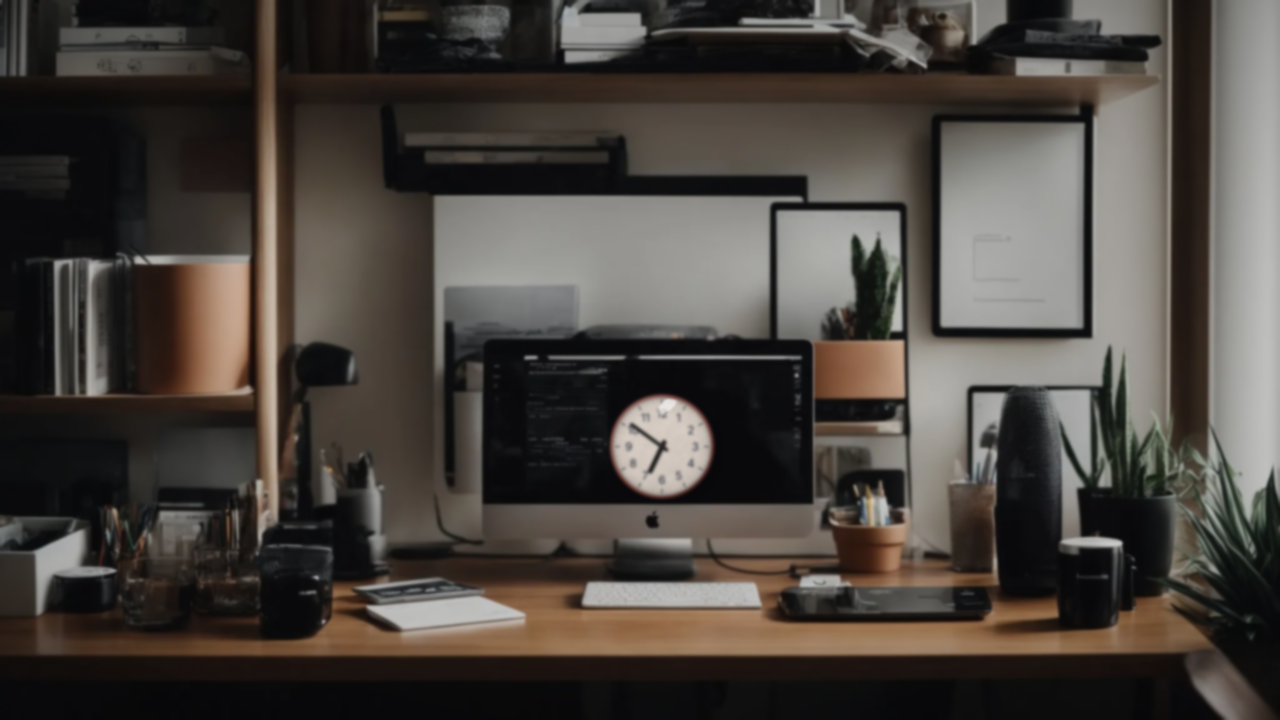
{"hour": 6, "minute": 51}
